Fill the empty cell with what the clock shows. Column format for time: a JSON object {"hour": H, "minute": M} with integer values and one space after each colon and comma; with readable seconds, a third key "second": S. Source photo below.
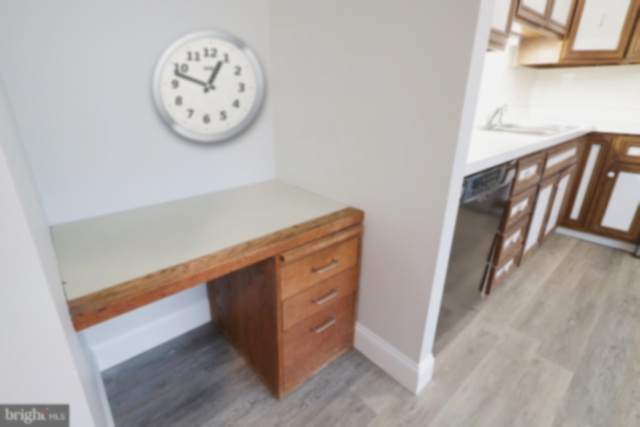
{"hour": 12, "minute": 48}
